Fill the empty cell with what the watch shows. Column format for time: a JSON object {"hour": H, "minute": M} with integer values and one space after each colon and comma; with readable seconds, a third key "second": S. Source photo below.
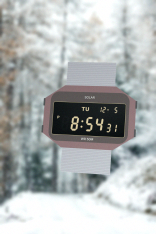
{"hour": 8, "minute": 54, "second": 31}
